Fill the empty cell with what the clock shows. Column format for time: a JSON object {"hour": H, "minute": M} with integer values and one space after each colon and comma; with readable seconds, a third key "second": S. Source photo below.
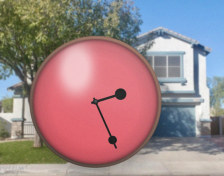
{"hour": 2, "minute": 26}
